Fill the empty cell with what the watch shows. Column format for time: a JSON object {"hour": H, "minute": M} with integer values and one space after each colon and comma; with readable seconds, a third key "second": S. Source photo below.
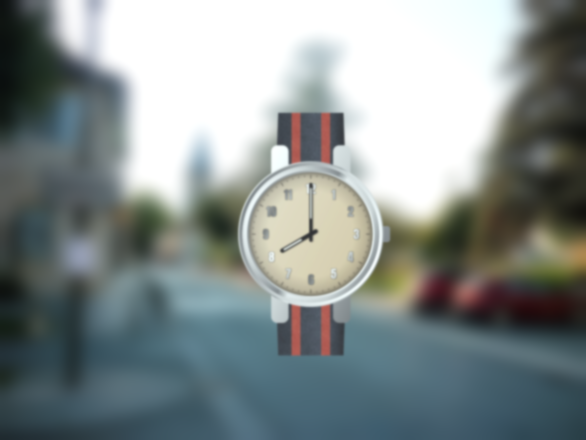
{"hour": 8, "minute": 0}
